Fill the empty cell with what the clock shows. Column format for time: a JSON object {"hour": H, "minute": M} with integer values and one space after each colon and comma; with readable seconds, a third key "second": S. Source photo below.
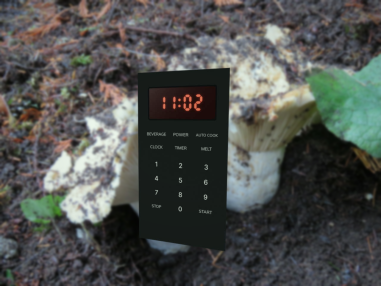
{"hour": 11, "minute": 2}
